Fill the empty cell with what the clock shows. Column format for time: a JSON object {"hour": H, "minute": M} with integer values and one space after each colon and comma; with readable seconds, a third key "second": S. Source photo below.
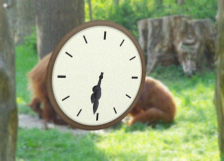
{"hour": 6, "minute": 31}
